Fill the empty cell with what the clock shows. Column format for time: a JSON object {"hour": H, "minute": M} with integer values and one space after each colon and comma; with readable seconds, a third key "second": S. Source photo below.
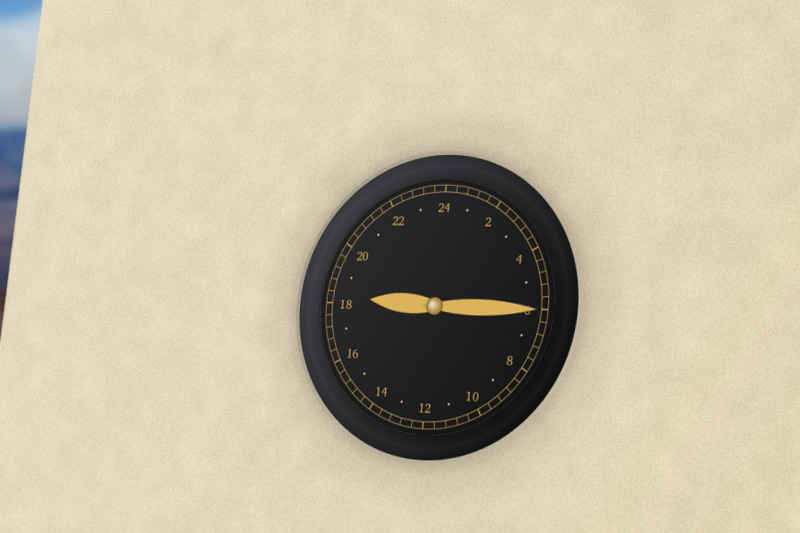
{"hour": 18, "minute": 15}
